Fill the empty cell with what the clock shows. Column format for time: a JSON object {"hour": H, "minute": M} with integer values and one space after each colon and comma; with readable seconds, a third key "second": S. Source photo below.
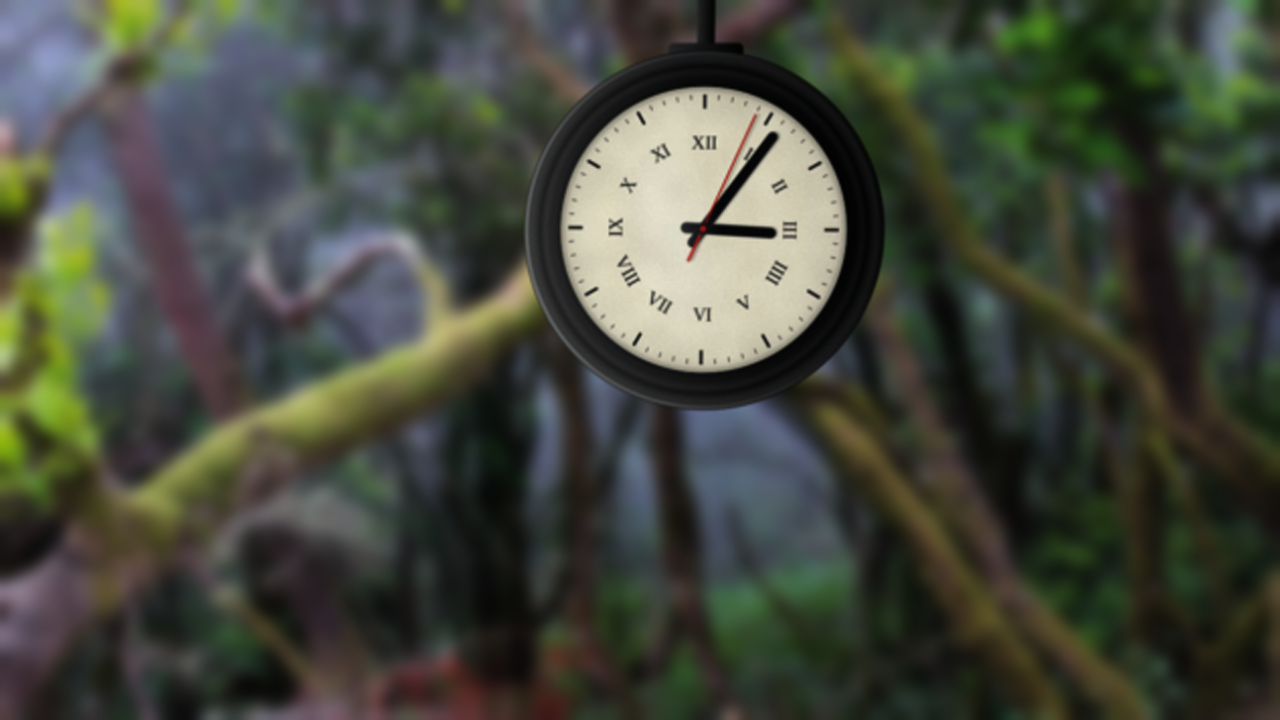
{"hour": 3, "minute": 6, "second": 4}
